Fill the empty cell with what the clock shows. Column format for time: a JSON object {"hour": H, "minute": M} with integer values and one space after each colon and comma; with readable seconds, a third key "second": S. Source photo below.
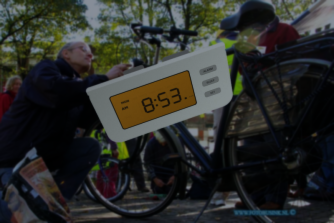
{"hour": 8, "minute": 53}
